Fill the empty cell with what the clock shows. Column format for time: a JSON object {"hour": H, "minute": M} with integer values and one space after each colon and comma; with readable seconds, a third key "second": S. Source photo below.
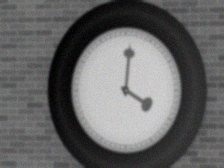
{"hour": 4, "minute": 1}
